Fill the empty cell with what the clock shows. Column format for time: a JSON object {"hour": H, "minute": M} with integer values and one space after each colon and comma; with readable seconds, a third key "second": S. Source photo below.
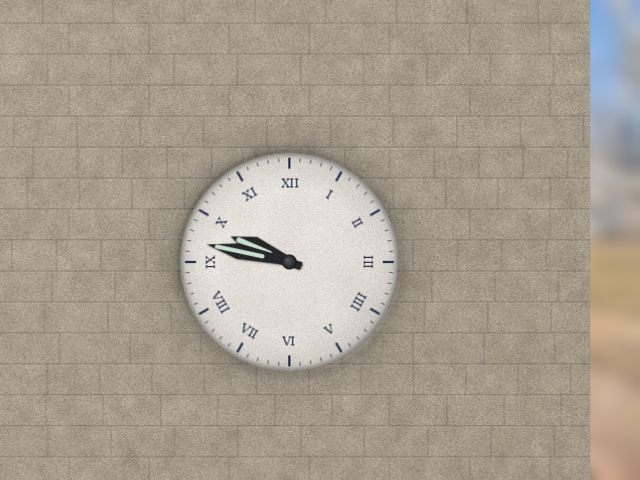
{"hour": 9, "minute": 47}
